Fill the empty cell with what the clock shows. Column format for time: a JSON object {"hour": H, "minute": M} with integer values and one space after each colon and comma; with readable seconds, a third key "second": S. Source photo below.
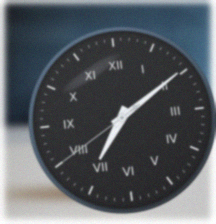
{"hour": 7, "minute": 9, "second": 40}
